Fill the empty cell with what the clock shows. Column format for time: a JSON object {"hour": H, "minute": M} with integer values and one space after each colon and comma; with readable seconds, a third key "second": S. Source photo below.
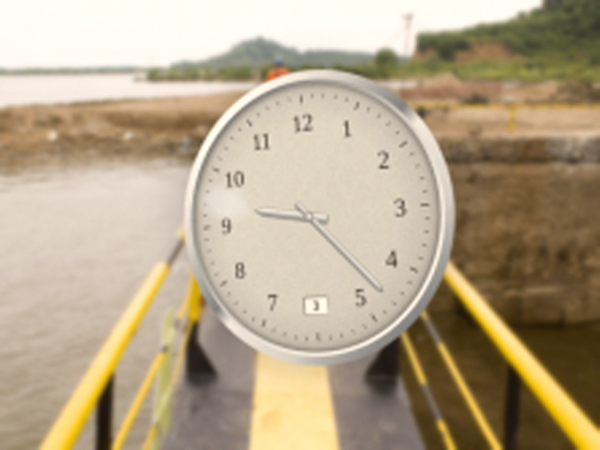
{"hour": 9, "minute": 23}
